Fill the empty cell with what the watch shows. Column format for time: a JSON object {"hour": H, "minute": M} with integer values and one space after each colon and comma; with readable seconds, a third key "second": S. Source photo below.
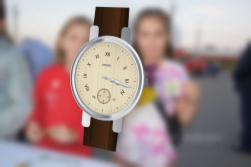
{"hour": 3, "minute": 17}
